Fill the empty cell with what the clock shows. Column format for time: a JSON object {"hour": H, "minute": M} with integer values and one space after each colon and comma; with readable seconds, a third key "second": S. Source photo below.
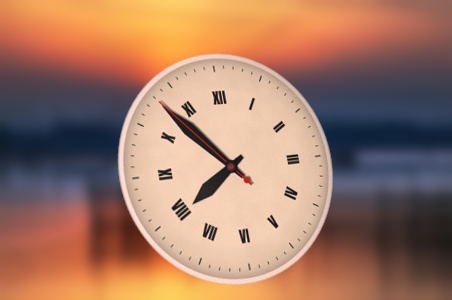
{"hour": 7, "minute": 52, "second": 53}
